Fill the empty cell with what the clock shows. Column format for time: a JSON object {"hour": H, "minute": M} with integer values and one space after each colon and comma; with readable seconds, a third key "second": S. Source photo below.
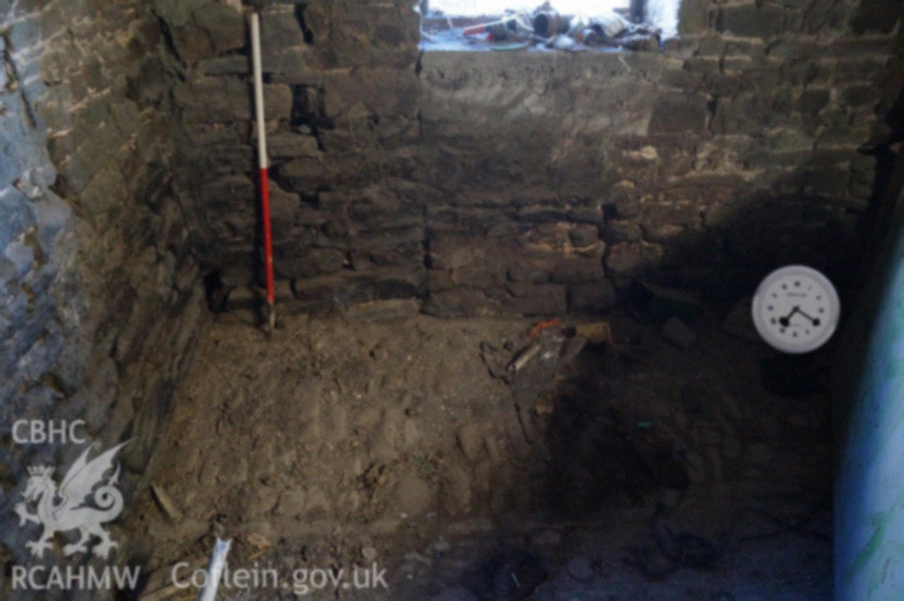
{"hour": 7, "minute": 20}
